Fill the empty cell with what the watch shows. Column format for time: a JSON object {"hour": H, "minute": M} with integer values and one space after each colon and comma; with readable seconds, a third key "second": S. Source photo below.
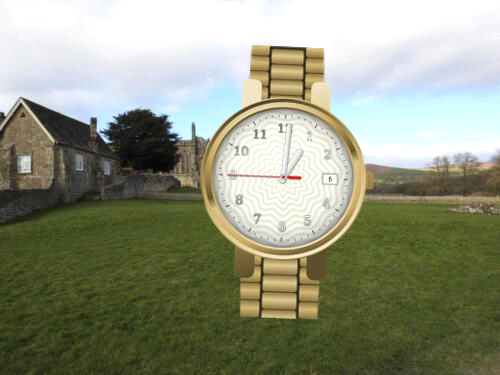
{"hour": 1, "minute": 0, "second": 45}
